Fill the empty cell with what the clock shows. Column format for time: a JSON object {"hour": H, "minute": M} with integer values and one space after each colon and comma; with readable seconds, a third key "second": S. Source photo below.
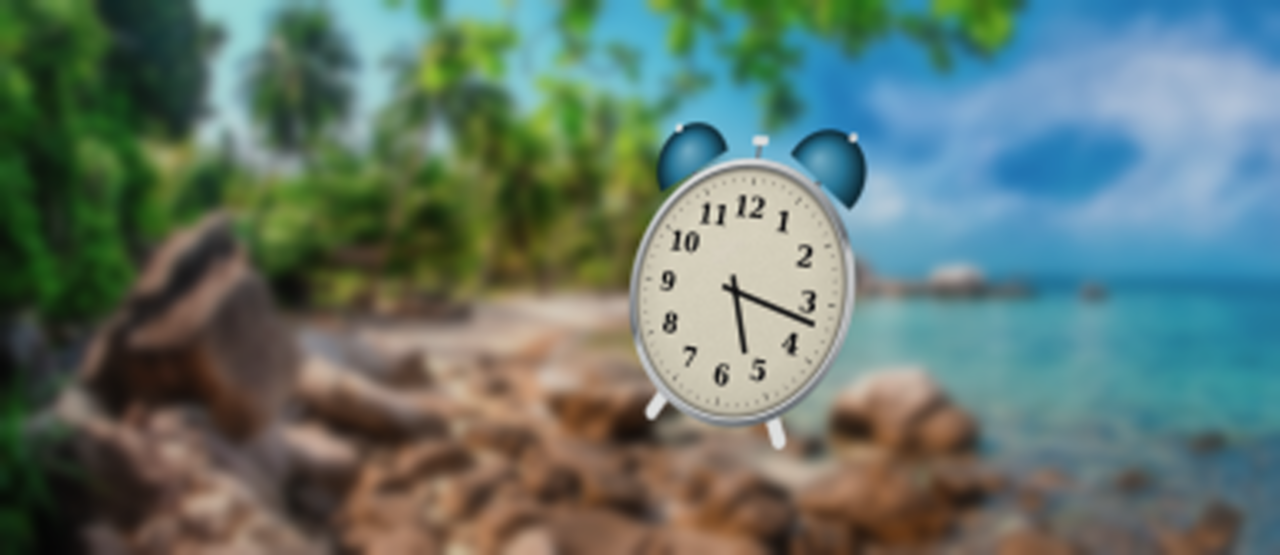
{"hour": 5, "minute": 17}
